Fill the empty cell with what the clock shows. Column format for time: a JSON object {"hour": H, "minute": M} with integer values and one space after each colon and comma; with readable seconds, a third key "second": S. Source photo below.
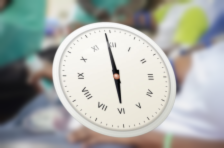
{"hour": 5, "minute": 59}
